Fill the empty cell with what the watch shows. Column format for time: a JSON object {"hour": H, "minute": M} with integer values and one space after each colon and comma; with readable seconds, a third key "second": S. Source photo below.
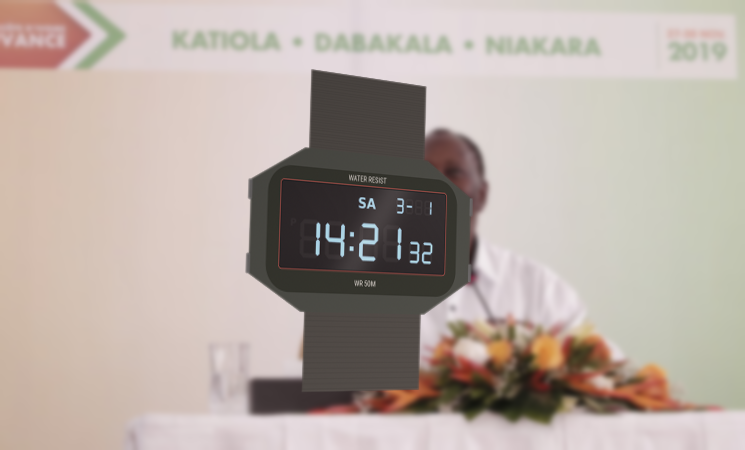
{"hour": 14, "minute": 21, "second": 32}
